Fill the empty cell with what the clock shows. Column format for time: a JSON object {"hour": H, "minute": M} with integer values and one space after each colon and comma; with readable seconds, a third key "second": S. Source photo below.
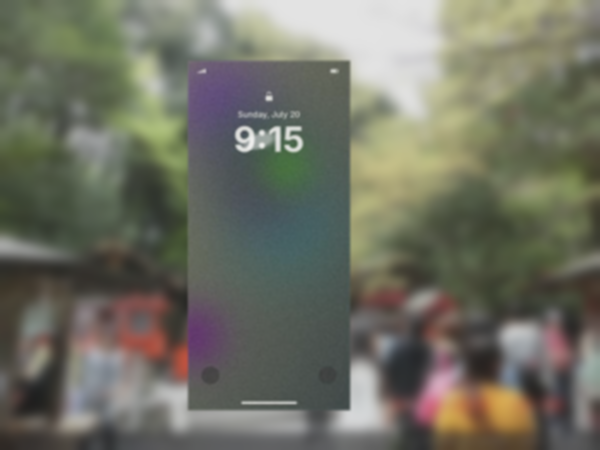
{"hour": 9, "minute": 15}
